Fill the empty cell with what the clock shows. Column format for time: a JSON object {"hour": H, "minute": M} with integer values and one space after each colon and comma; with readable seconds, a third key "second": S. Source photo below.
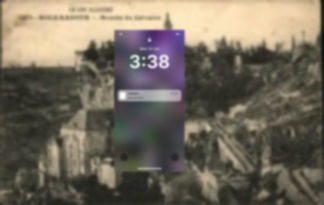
{"hour": 3, "minute": 38}
